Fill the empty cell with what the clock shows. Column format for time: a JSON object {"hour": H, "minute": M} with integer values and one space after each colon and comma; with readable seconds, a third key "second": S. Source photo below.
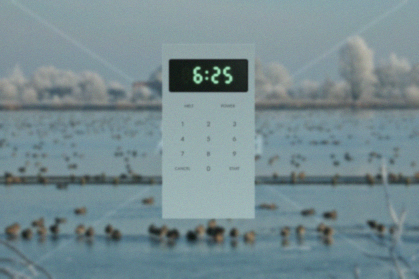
{"hour": 6, "minute": 25}
